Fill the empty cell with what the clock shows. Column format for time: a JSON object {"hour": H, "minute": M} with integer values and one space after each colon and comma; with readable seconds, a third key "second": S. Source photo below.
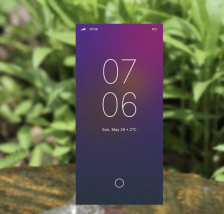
{"hour": 7, "minute": 6}
